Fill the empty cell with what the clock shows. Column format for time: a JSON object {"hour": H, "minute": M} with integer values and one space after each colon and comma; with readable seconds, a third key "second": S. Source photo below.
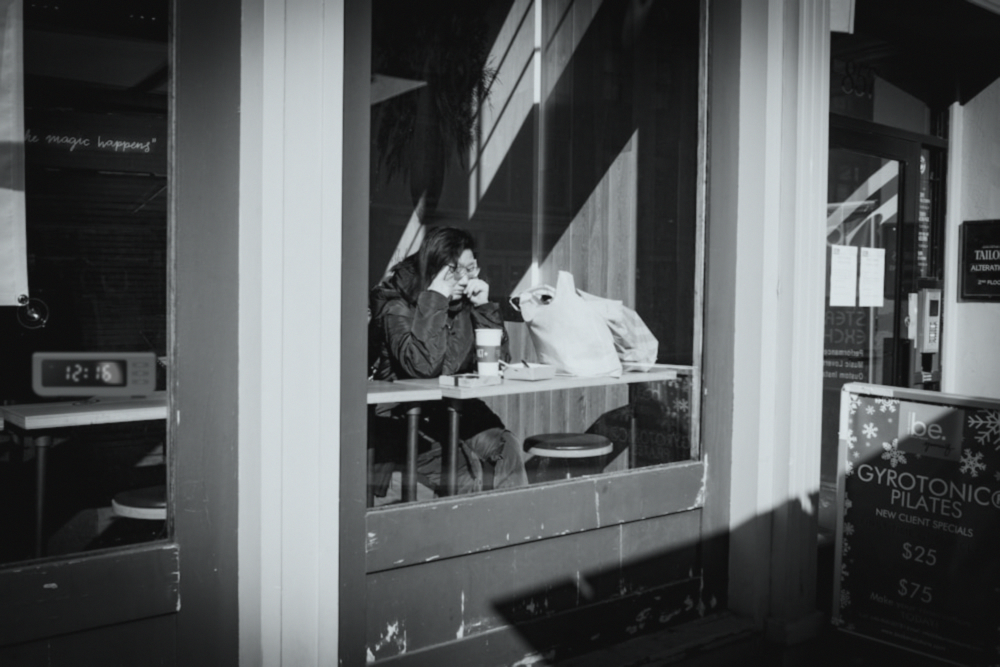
{"hour": 12, "minute": 16}
